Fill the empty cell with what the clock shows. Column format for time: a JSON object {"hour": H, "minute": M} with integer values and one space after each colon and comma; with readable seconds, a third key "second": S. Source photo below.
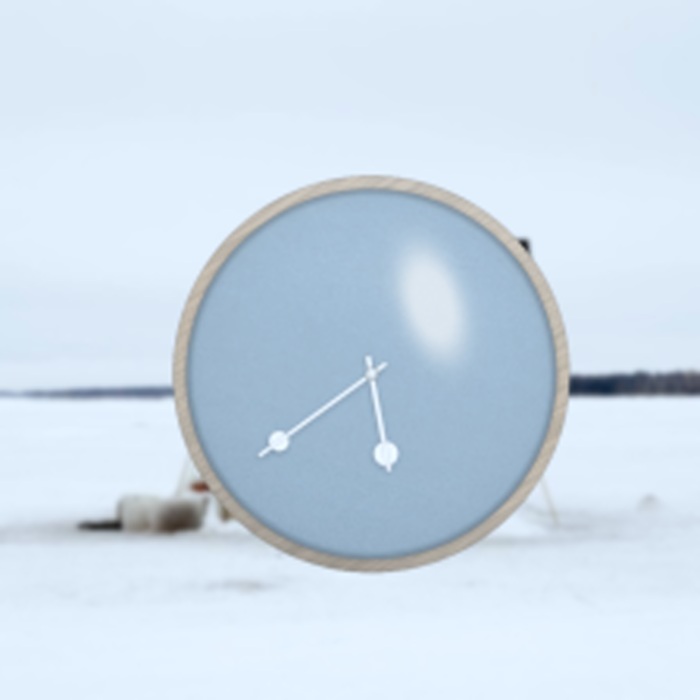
{"hour": 5, "minute": 39}
